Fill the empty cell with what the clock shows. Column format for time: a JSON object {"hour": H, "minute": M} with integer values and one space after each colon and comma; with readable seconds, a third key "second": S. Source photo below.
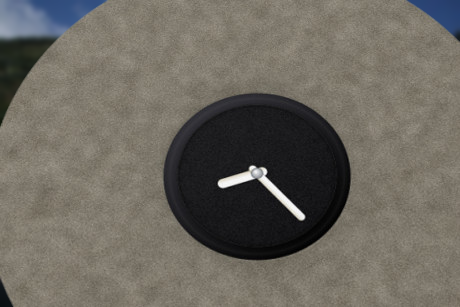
{"hour": 8, "minute": 23}
